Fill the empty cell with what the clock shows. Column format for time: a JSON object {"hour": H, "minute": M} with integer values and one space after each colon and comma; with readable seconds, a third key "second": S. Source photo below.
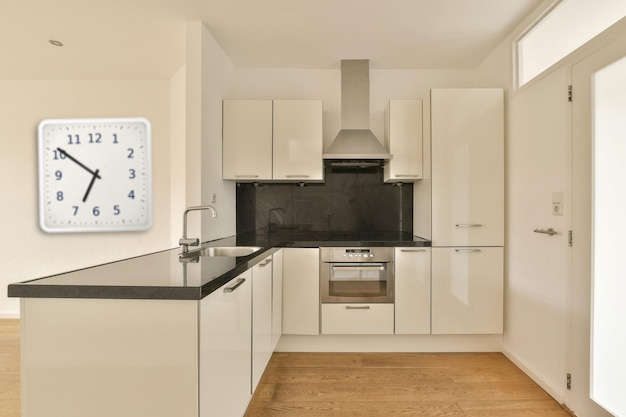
{"hour": 6, "minute": 51}
